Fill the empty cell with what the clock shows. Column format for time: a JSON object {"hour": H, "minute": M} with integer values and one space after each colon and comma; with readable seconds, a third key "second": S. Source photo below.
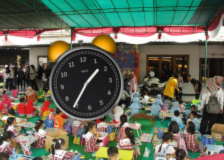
{"hour": 1, "minute": 36}
